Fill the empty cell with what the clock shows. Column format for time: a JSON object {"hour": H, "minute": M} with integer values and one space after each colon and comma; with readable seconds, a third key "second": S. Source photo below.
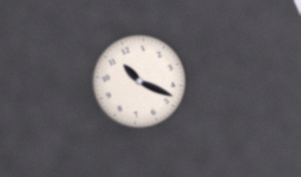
{"hour": 11, "minute": 23}
